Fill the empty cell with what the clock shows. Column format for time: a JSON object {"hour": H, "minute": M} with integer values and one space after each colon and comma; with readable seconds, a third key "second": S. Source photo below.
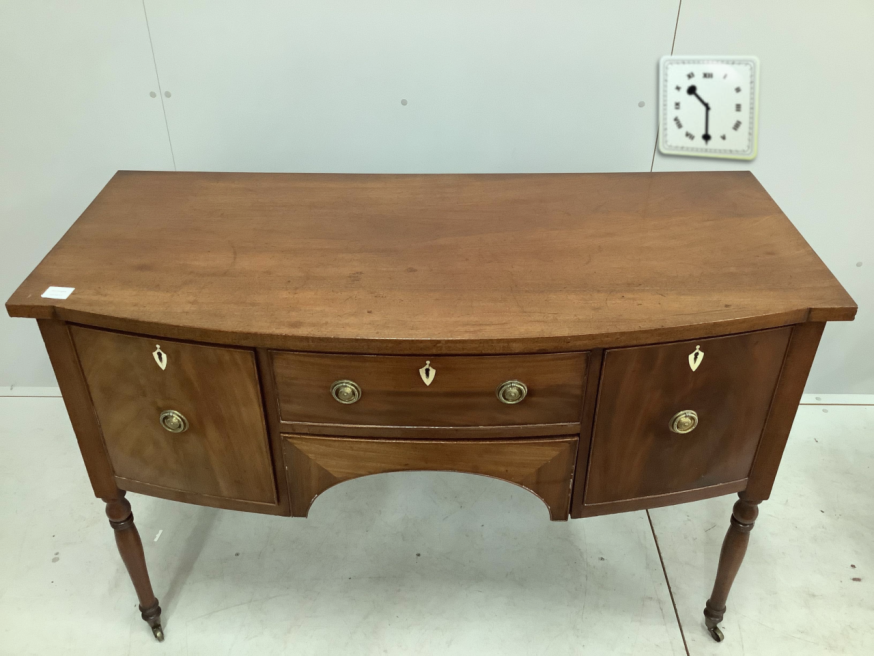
{"hour": 10, "minute": 30}
